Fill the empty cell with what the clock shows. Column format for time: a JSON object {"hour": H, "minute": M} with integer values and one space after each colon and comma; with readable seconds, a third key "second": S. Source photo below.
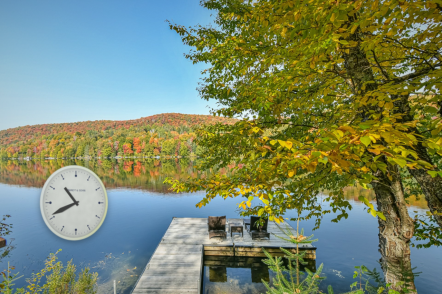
{"hour": 10, "minute": 41}
